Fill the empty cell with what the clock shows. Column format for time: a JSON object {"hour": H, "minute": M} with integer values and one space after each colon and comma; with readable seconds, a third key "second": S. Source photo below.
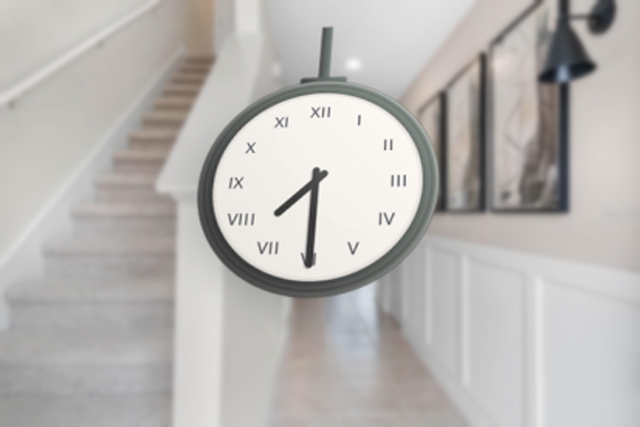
{"hour": 7, "minute": 30}
